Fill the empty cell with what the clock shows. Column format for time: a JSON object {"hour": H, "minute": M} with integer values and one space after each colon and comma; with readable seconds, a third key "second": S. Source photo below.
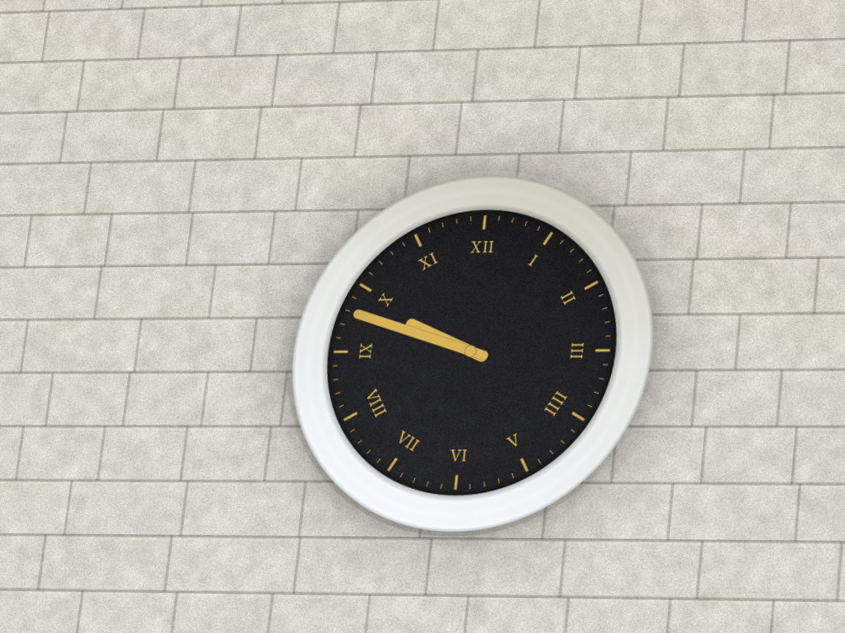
{"hour": 9, "minute": 48}
